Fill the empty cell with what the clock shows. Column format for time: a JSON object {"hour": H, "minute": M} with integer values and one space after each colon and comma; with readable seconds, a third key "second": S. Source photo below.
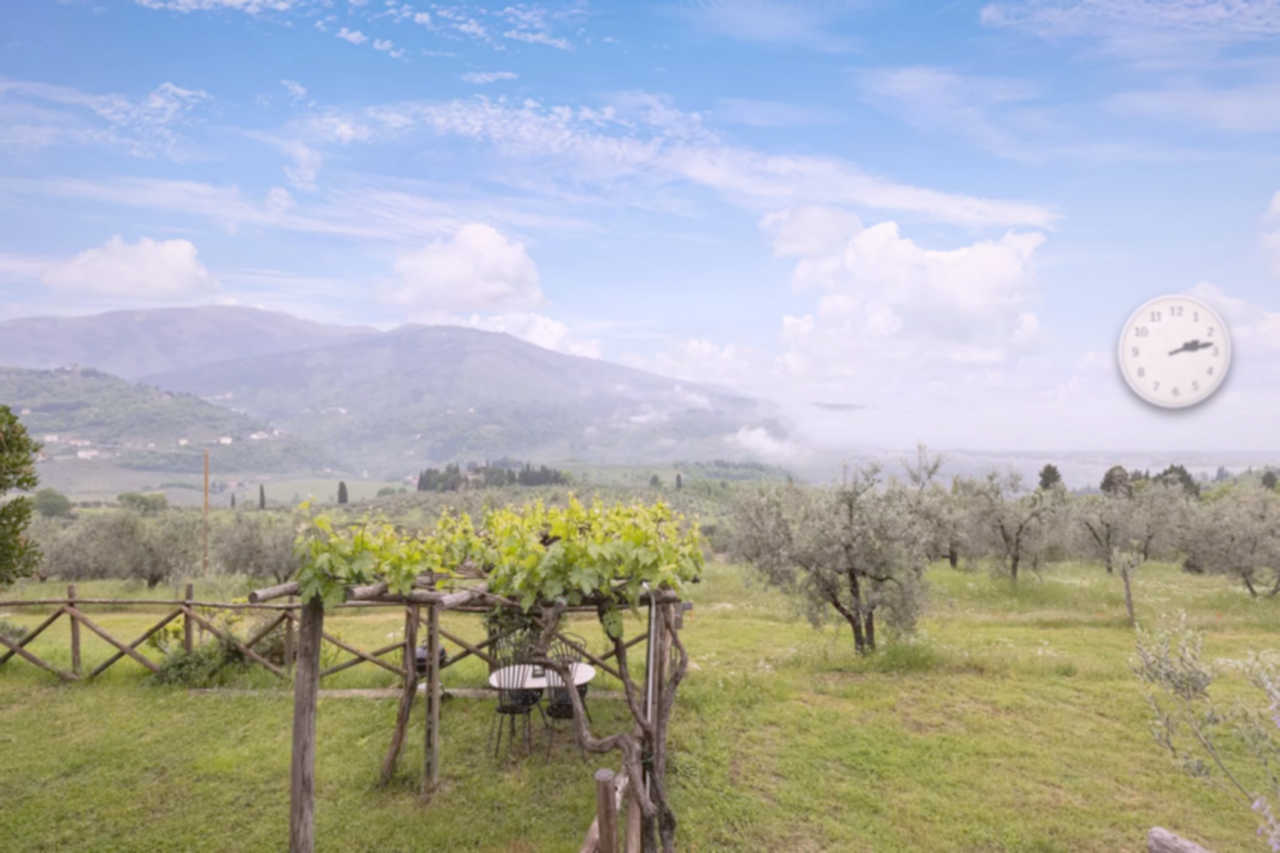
{"hour": 2, "minute": 13}
